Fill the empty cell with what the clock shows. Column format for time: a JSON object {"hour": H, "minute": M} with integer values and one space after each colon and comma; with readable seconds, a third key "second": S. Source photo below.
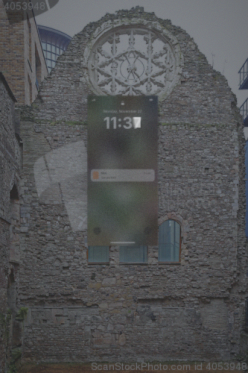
{"hour": 11, "minute": 37}
